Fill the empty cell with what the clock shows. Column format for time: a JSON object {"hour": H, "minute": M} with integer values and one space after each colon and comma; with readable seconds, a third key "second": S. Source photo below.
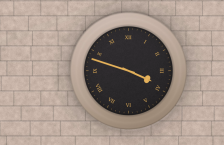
{"hour": 3, "minute": 48}
